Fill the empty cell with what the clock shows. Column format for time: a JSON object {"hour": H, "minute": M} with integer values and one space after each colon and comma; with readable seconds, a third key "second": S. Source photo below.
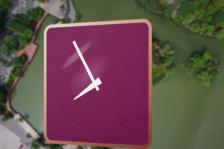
{"hour": 7, "minute": 55}
